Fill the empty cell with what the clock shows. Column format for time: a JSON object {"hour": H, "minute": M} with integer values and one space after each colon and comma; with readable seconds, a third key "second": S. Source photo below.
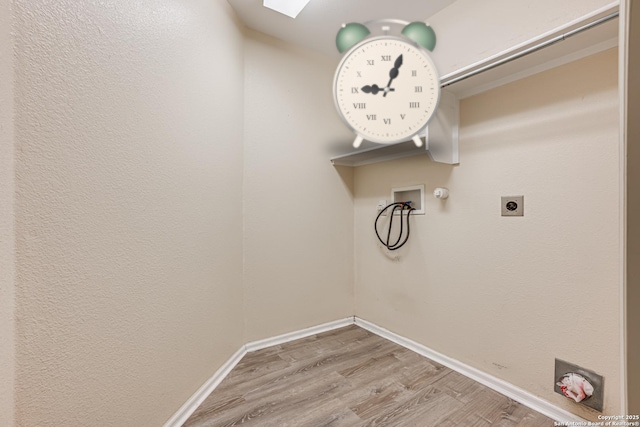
{"hour": 9, "minute": 4}
